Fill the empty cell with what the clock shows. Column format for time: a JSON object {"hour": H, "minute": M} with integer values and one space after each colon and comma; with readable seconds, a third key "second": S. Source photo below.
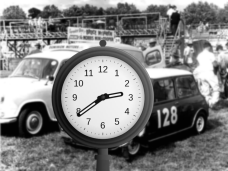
{"hour": 2, "minute": 39}
